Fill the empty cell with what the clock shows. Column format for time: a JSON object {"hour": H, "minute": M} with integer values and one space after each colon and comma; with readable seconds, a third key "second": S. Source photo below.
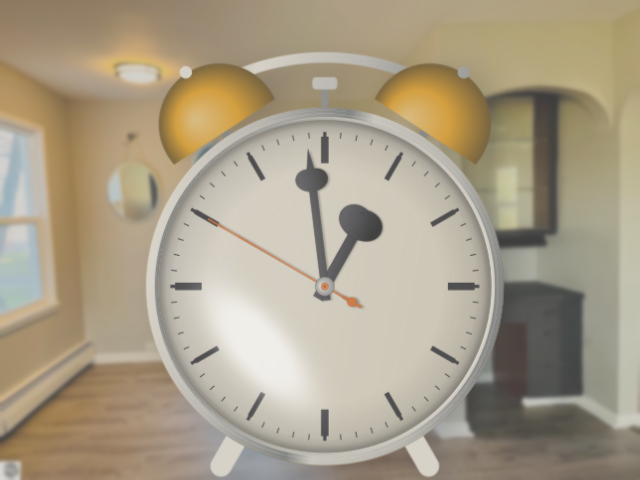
{"hour": 12, "minute": 58, "second": 50}
